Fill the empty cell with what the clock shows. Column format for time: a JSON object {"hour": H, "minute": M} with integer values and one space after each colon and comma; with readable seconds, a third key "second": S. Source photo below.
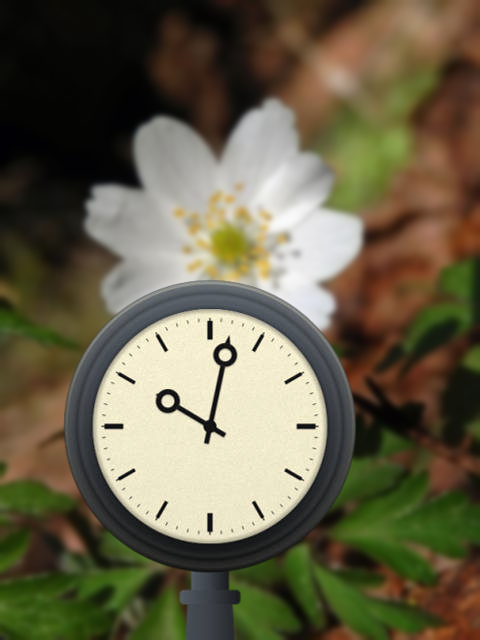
{"hour": 10, "minute": 2}
